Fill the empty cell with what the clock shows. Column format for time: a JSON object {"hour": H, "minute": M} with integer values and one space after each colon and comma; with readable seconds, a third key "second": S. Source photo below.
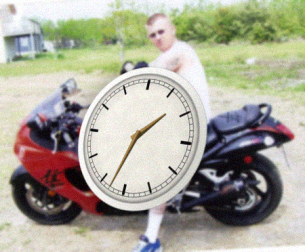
{"hour": 1, "minute": 33}
